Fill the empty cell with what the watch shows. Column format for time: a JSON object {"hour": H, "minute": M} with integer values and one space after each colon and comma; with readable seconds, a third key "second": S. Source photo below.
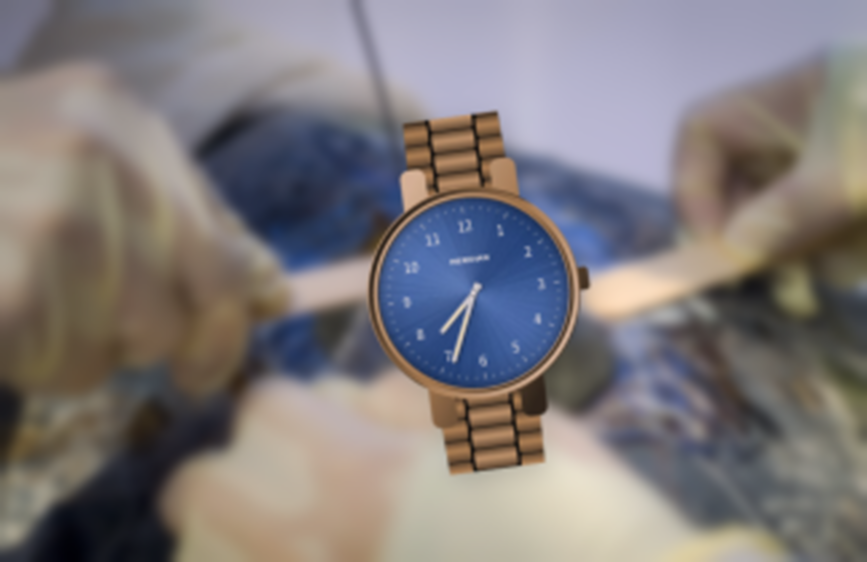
{"hour": 7, "minute": 34}
